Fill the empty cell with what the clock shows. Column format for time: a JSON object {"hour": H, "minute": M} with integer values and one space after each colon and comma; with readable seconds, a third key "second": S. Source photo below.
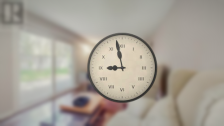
{"hour": 8, "minute": 58}
